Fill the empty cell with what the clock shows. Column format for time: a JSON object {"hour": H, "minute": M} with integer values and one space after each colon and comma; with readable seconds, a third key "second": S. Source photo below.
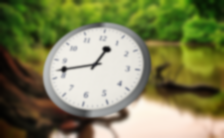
{"hour": 12, "minute": 42}
